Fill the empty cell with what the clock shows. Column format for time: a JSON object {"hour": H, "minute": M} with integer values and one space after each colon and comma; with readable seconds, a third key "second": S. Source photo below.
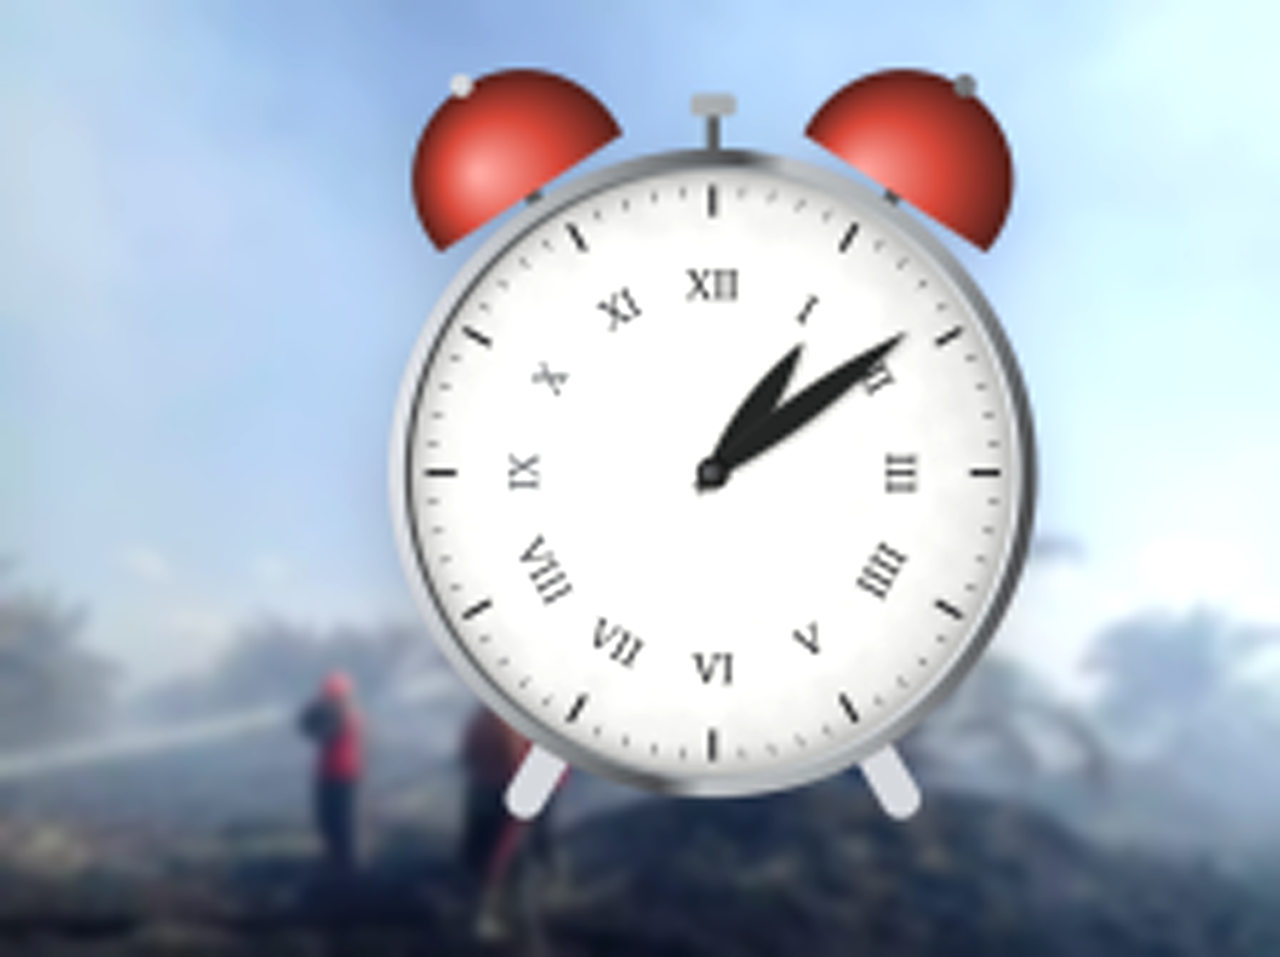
{"hour": 1, "minute": 9}
